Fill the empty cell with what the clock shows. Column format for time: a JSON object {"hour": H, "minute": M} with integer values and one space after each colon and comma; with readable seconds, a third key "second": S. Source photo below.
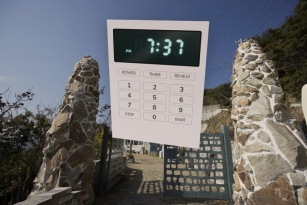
{"hour": 7, "minute": 37}
